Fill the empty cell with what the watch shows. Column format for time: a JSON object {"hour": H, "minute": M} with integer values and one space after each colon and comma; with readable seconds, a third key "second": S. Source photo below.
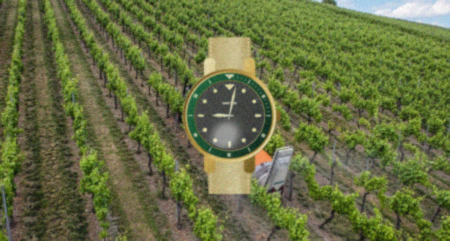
{"hour": 9, "minute": 2}
